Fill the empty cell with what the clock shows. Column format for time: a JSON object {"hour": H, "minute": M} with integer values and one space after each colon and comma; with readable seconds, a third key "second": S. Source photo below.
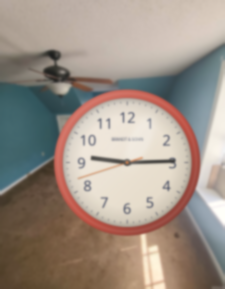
{"hour": 9, "minute": 14, "second": 42}
